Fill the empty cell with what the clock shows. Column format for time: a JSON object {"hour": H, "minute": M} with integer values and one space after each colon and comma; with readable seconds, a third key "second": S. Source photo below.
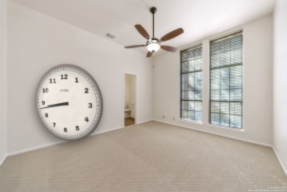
{"hour": 8, "minute": 43}
